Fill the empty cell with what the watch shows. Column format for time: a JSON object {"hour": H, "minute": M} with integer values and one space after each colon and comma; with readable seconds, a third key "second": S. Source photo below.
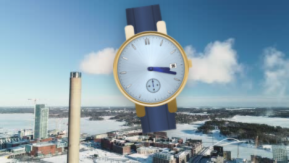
{"hour": 3, "minute": 18}
